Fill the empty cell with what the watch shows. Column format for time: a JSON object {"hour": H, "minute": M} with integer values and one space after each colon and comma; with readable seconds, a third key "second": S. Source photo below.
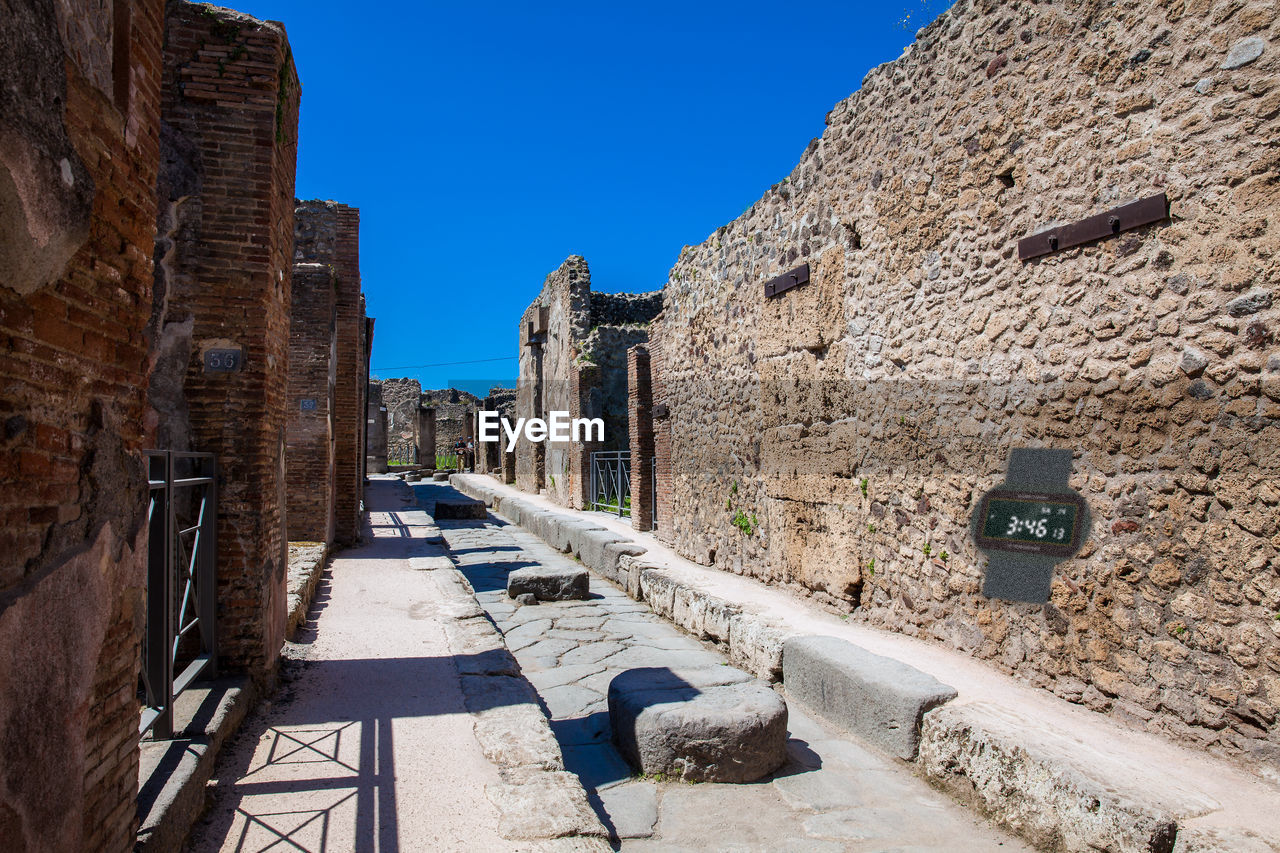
{"hour": 3, "minute": 46}
